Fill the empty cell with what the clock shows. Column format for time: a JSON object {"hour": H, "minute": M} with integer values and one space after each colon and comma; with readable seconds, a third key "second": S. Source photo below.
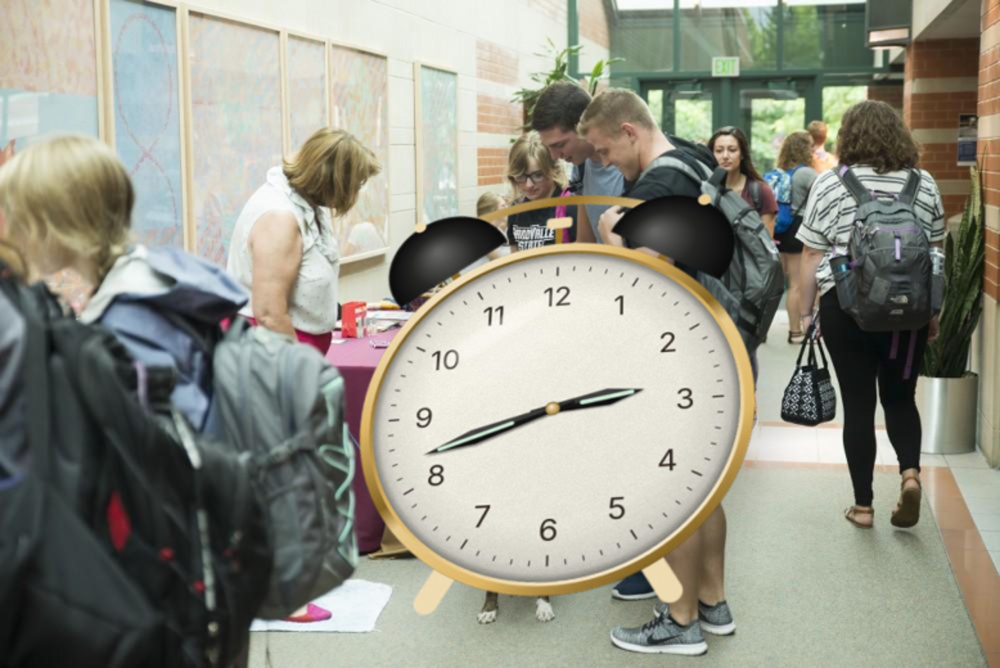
{"hour": 2, "minute": 42}
